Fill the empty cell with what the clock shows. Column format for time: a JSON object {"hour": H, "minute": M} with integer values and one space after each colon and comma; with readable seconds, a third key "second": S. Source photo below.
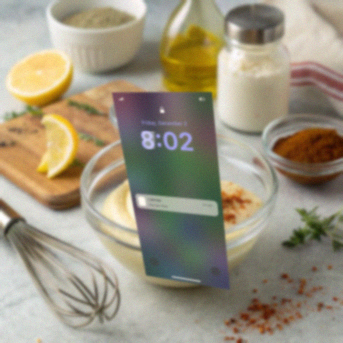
{"hour": 8, "minute": 2}
